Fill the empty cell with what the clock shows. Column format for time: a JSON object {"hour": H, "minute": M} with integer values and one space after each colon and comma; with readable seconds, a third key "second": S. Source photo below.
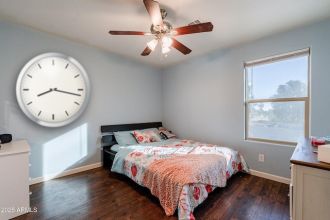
{"hour": 8, "minute": 17}
